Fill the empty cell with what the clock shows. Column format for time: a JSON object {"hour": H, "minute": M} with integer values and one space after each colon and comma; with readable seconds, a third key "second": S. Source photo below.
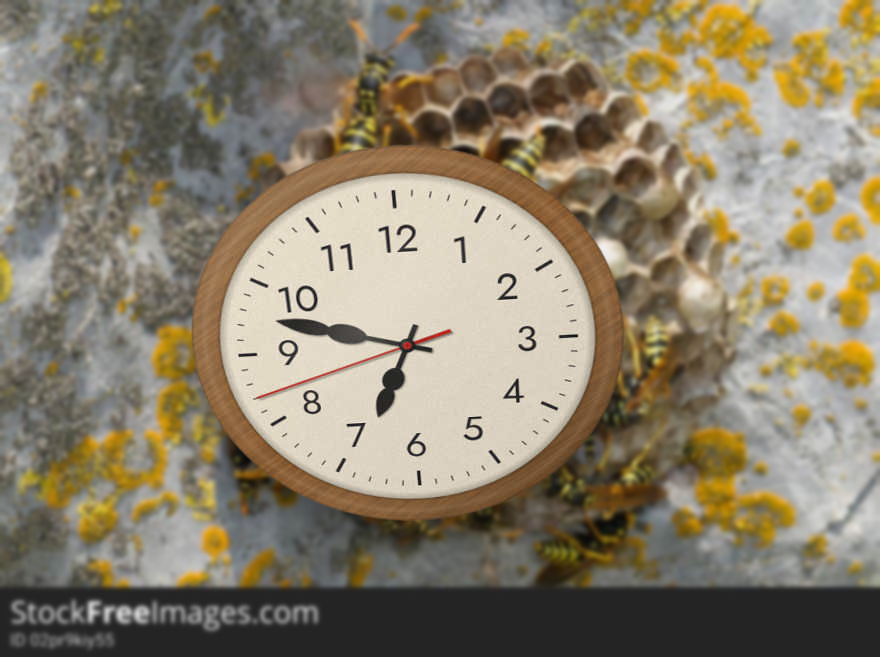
{"hour": 6, "minute": 47, "second": 42}
